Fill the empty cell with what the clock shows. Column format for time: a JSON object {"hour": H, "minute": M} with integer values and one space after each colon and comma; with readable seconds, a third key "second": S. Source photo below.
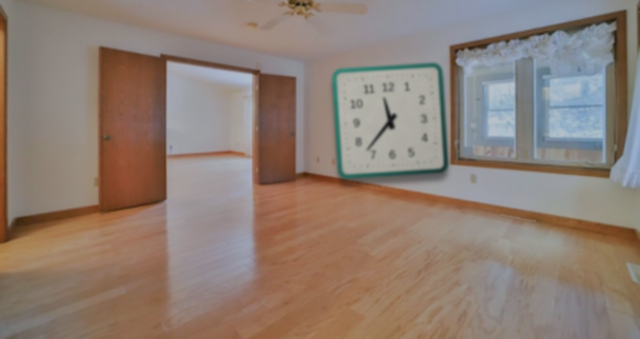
{"hour": 11, "minute": 37}
